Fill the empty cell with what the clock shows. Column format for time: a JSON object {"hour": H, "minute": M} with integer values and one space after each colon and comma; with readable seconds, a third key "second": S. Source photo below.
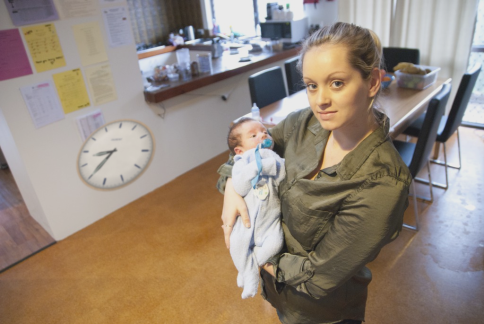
{"hour": 8, "minute": 35}
